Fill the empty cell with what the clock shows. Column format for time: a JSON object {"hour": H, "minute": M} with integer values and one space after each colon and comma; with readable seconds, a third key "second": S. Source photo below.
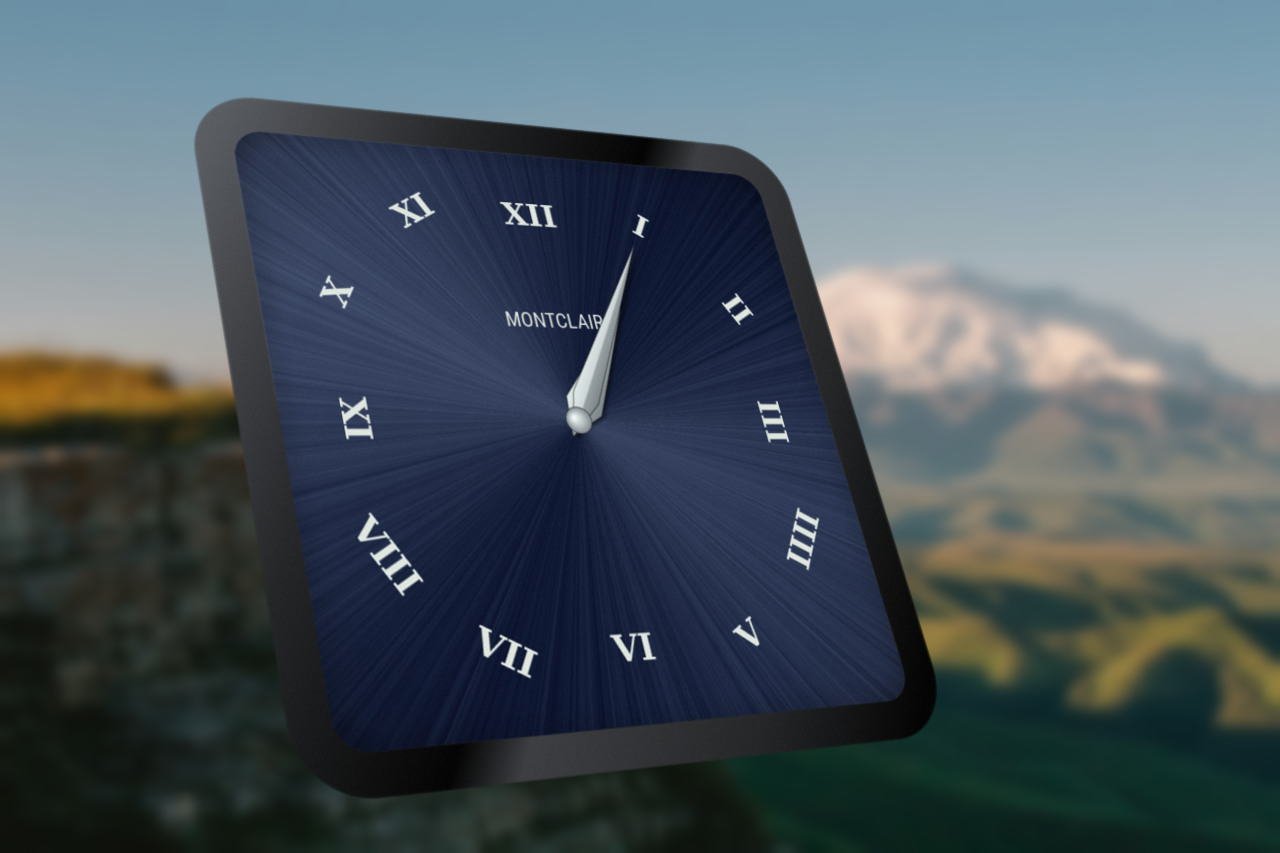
{"hour": 1, "minute": 5}
